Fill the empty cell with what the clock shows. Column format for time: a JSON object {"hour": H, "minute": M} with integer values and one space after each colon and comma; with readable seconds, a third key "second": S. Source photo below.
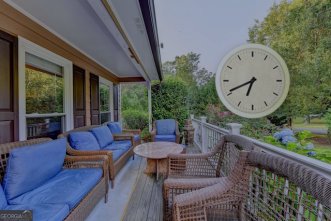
{"hour": 6, "minute": 41}
